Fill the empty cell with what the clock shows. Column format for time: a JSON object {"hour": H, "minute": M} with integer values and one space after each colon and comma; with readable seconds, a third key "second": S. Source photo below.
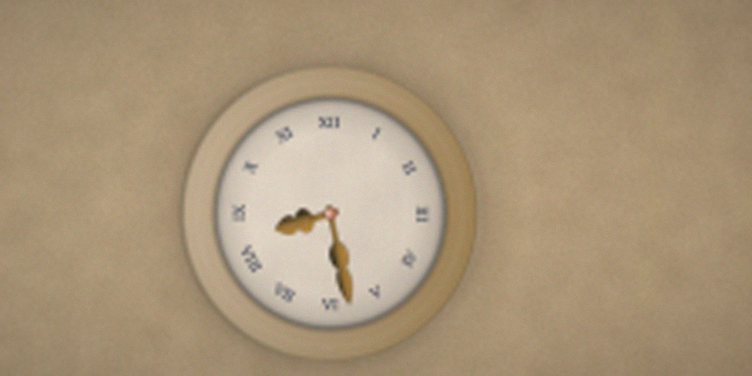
{"hour": 8, "minute": 28}
